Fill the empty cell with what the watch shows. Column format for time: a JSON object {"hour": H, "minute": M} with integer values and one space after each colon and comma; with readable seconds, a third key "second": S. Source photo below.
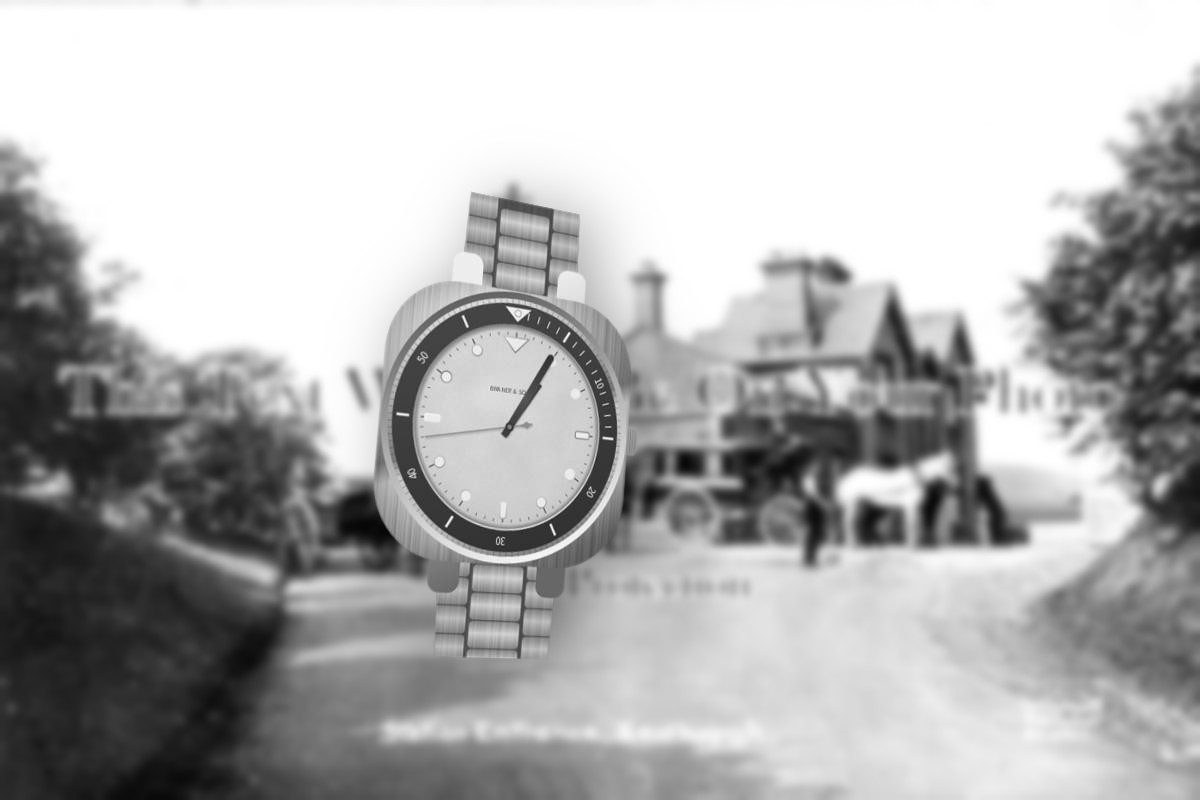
{"hour": 1, "minute": 4, "second": 43}
